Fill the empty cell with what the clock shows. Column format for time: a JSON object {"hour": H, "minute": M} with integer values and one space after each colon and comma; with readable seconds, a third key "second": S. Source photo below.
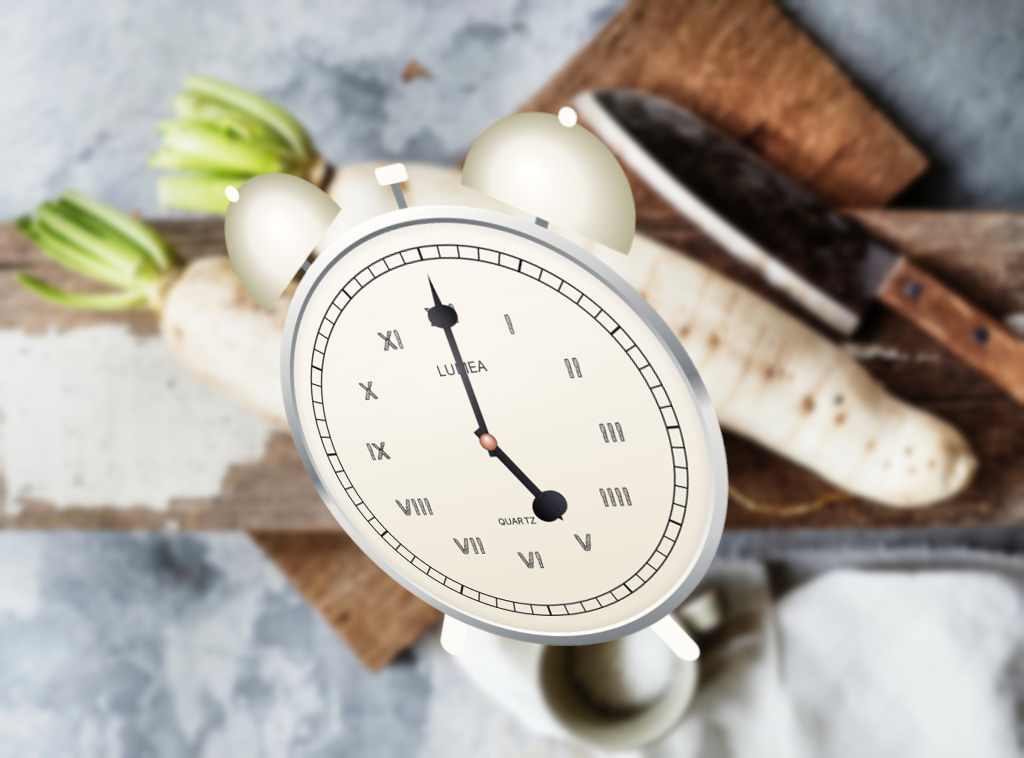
{"hour": 5, "minute": 0}
